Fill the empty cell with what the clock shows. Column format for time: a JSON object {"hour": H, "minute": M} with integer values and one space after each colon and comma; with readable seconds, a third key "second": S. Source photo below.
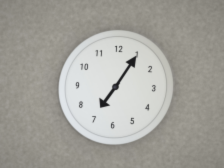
{"hour": 7, "minute": 5}
